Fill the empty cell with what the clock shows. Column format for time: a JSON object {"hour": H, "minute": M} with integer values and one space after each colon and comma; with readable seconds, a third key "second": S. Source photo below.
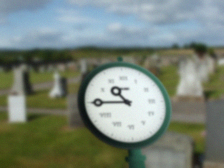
{"hour": 10, "minute": 45}
